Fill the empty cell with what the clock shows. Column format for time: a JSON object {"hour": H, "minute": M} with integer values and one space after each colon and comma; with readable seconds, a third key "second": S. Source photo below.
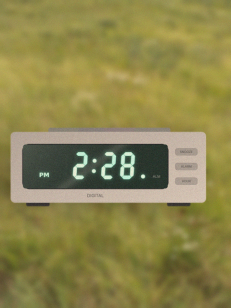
{"hour": 2, "minute": 28}
